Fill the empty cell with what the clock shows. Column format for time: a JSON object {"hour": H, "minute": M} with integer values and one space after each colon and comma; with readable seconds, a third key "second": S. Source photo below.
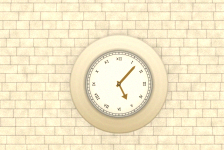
{"hour": 5, "minute": 7}
